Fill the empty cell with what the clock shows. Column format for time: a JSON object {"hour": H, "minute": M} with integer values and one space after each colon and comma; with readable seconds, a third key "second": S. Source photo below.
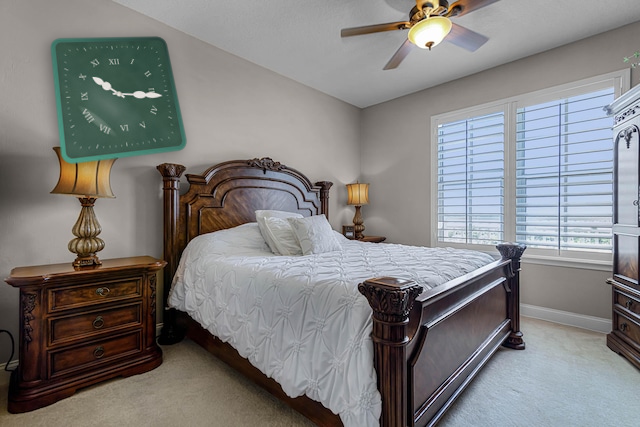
{"hour": 10, "minute": 16}
